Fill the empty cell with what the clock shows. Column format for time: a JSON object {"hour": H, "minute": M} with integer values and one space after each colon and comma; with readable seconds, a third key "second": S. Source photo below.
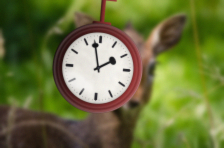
{"hour": 1, "minute": 58}
